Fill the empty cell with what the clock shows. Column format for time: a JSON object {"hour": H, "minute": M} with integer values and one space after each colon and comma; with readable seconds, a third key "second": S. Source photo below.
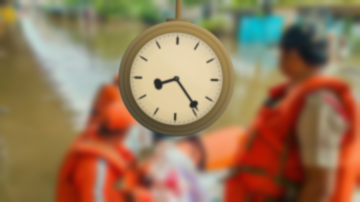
{"hour": 8, "minute": 24}
